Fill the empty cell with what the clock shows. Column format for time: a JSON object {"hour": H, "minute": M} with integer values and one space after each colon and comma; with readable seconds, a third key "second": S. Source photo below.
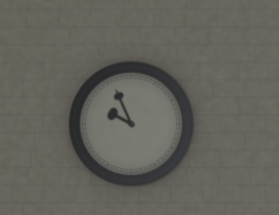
{"hour": 9, "minute": 56}
